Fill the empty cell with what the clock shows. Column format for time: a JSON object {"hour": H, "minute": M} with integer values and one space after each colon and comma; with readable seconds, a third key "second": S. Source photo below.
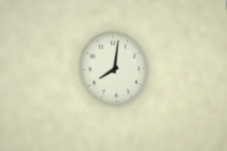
{"hour": 8, "minute": 2}
